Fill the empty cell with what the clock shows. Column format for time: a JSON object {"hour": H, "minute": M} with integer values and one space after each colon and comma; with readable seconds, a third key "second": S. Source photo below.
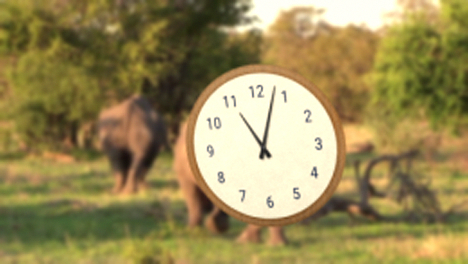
{"hour": 11, "minute": 3}
